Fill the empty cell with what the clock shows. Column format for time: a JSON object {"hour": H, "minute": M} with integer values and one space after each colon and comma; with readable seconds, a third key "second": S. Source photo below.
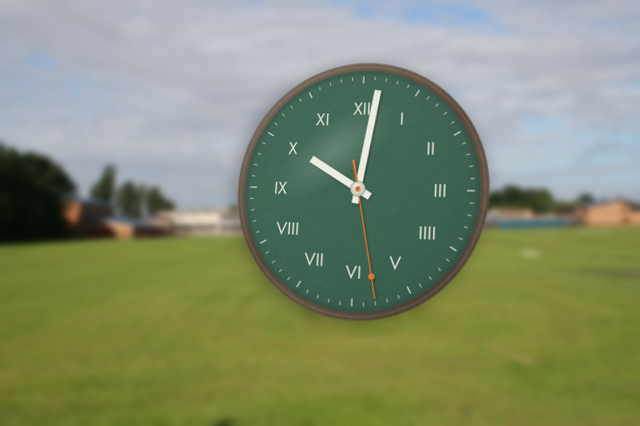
{"hour": 10, "minute": 1, "second": 28}
